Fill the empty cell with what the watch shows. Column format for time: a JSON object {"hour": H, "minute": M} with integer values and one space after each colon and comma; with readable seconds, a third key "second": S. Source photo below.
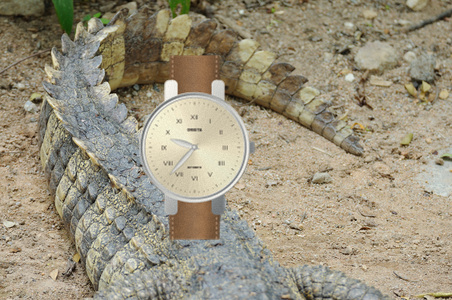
{"hour": 9, "minute": 37}
